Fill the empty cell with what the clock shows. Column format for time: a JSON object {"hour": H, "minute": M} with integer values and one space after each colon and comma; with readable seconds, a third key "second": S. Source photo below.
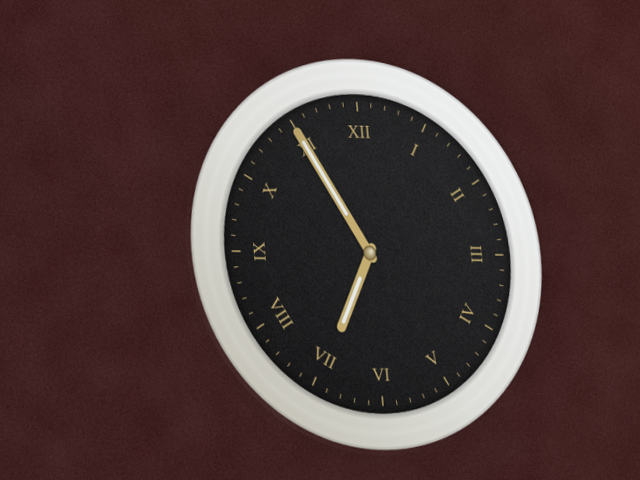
{"hour": 6, "minute": 55}
